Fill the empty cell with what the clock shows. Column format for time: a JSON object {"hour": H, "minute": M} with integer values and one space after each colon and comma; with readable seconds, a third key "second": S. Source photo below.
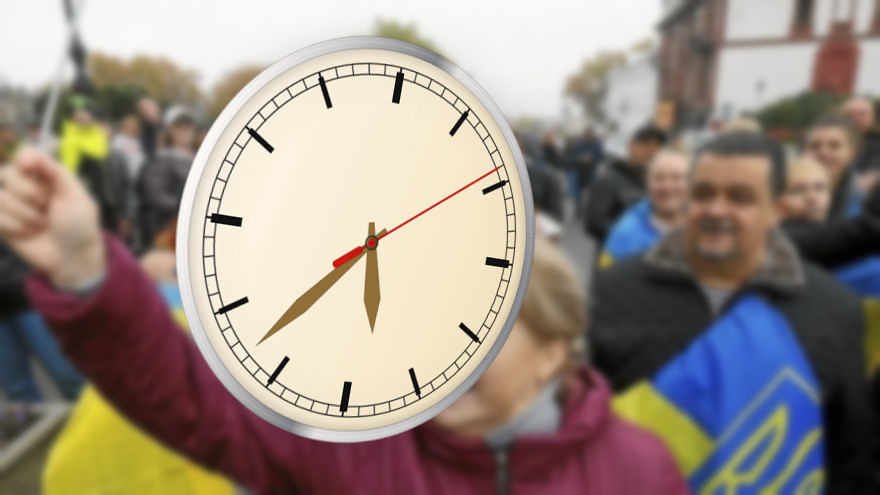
{"hour": 5, "minute": 37, "second": 9}
